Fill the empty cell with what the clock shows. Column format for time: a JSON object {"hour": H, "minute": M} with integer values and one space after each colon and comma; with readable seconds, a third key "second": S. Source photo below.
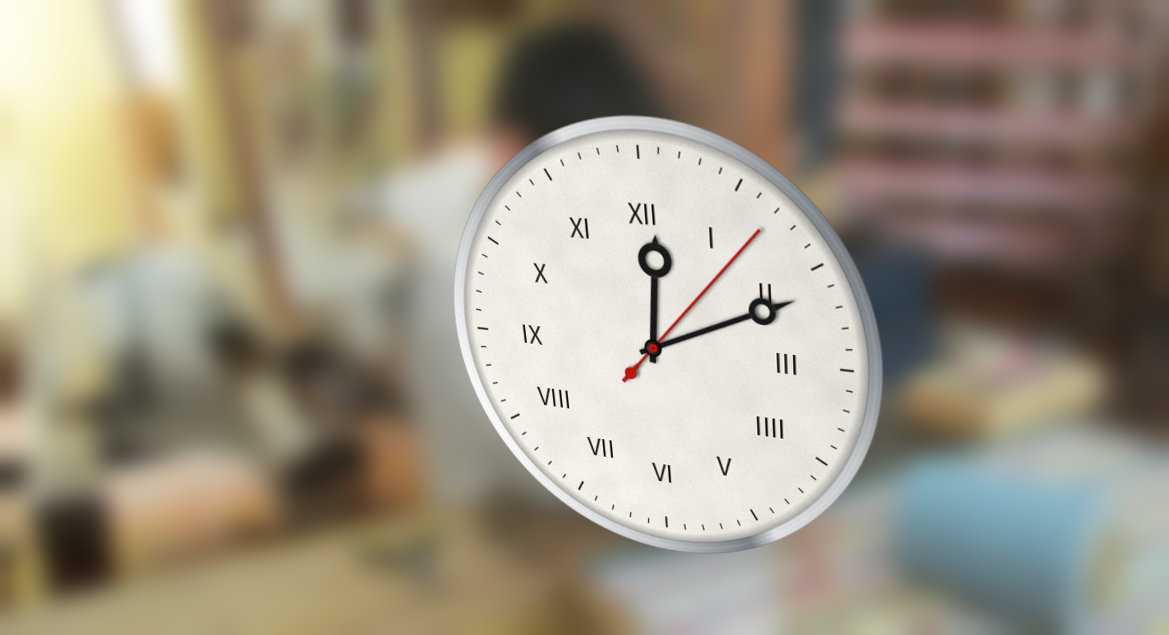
{"hour": 12, "minute": 11, "second": 7}
